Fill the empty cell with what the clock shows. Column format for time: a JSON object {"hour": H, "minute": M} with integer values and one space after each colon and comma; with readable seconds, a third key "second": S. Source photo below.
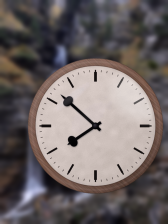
{"hour": 7, "minute": 52}
